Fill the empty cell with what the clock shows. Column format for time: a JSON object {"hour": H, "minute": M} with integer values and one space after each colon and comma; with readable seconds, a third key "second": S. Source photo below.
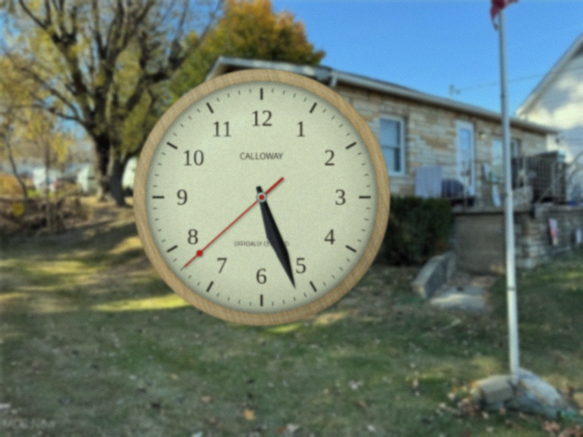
{"hour": 5, "minute": 26, "second": 38}
